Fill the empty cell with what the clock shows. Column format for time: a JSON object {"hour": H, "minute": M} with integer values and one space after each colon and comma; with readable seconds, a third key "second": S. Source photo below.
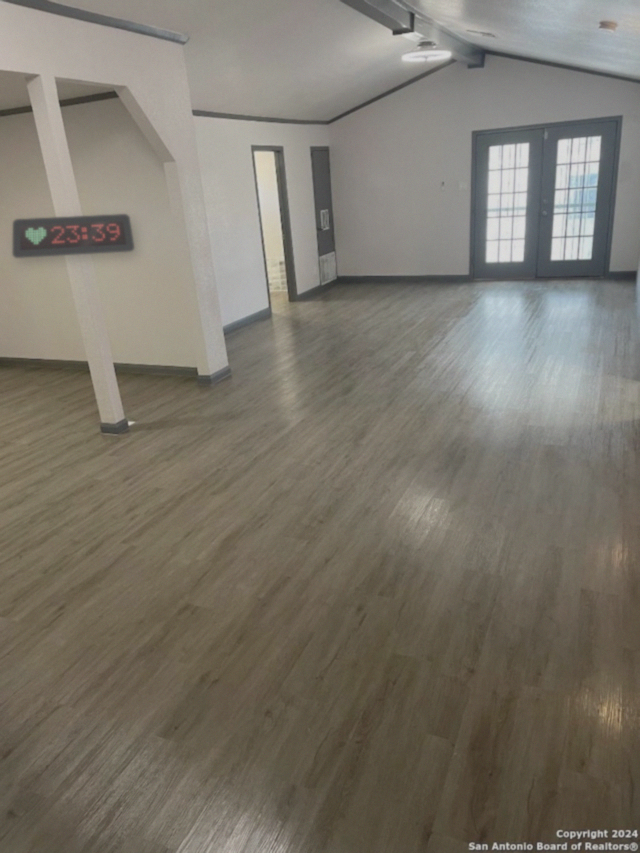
{"hour": 23, "minute": 39}
